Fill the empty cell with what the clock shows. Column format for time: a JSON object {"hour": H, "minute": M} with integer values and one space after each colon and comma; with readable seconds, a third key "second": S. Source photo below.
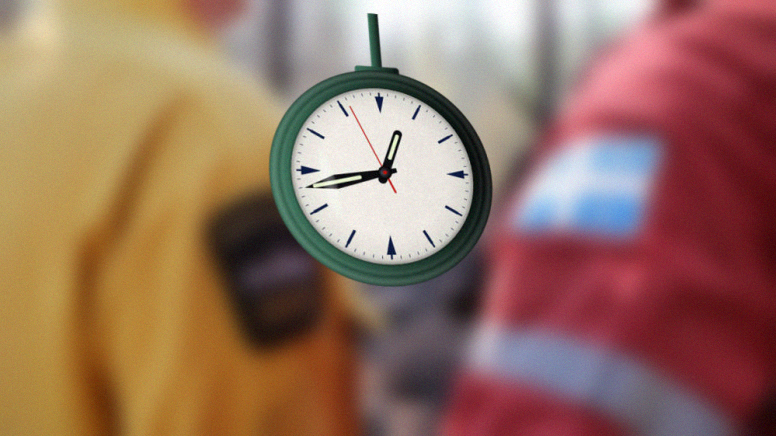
{"hour": 12, "minute": 42, "second": 56}
